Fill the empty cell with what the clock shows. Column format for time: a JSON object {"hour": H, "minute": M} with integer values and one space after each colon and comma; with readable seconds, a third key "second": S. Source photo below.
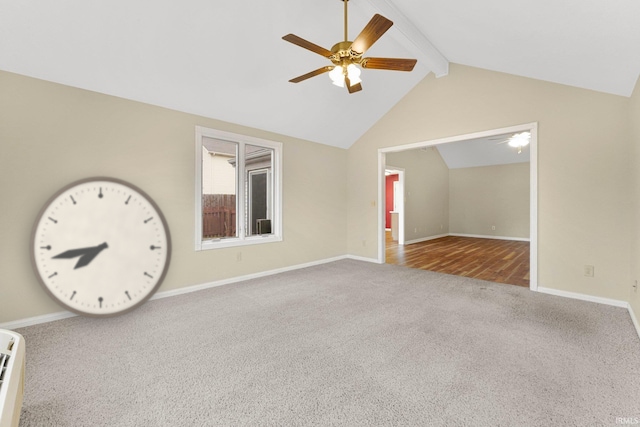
{"hour": 7, "minute": 43}
